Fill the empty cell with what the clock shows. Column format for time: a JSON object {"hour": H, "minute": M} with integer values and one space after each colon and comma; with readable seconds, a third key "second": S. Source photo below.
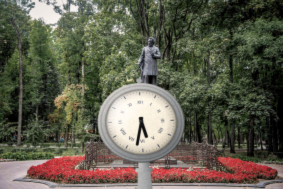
{"hour": 5, "minute": 32}
